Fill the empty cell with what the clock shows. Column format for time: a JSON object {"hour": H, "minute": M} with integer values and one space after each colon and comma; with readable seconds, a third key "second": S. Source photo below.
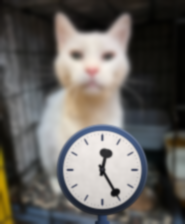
{"hour": 12, "minute": 25}
